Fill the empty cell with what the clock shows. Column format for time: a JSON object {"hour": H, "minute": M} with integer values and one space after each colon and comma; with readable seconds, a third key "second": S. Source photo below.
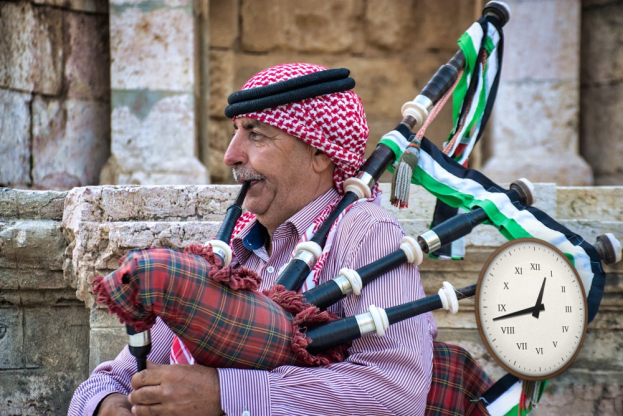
{"hour": 12, "minute": 43}
